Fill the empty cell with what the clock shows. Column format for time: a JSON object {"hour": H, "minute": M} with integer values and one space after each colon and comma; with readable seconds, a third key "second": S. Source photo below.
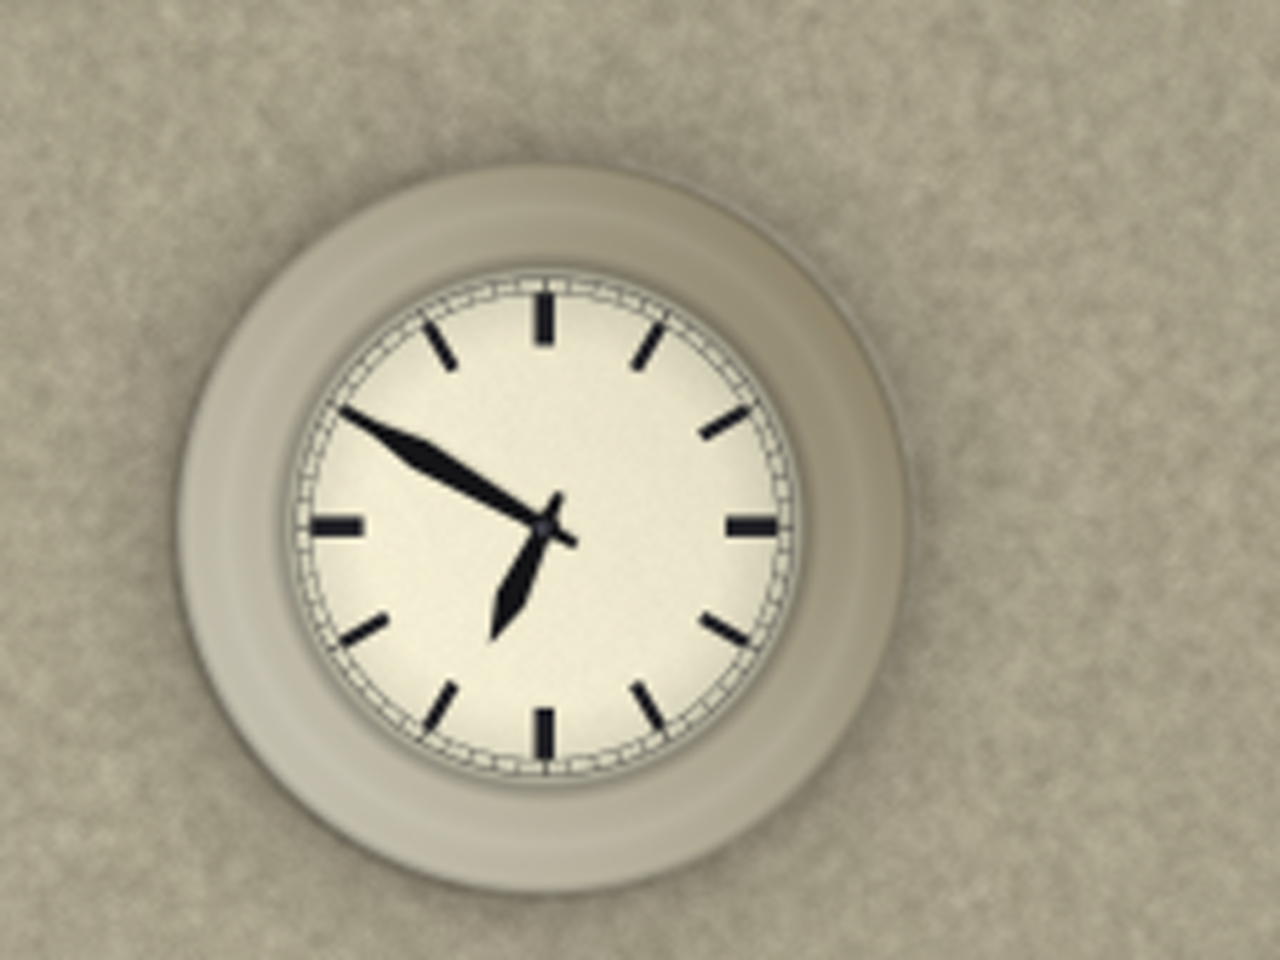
{"hour": 6, "minute": 50}
